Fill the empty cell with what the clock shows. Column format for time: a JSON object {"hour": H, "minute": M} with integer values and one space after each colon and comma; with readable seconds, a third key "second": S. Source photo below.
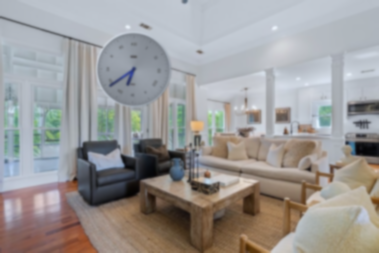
{"hour": 6, "minute": 39}
